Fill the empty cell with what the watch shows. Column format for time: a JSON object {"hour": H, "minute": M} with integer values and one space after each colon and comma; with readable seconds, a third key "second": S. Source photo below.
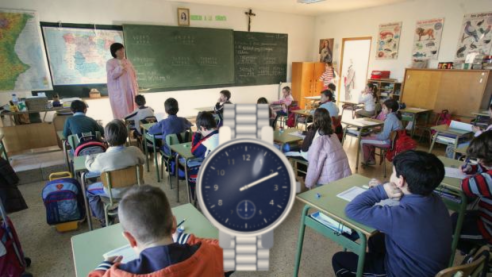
{"hour": 2, "minute": 11}
